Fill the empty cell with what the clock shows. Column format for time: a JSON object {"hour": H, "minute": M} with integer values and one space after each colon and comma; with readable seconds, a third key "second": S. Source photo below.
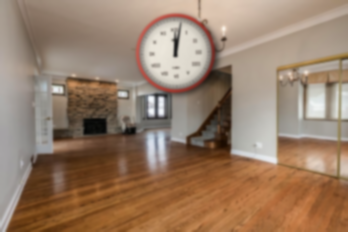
{"hour": 12, "minute": 2}
